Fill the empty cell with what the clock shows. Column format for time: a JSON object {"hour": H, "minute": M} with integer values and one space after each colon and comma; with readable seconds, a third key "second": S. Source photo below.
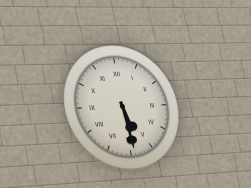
{"hour": 5, "minute": 29}
